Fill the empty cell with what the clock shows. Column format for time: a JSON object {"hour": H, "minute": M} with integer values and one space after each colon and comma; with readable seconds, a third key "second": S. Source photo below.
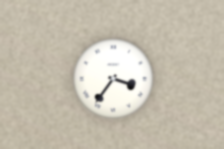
{"hour": 3, "minute": 36}
